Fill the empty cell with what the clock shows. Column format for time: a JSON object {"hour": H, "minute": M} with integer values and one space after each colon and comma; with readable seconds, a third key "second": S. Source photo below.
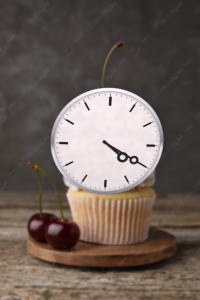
{"hour": 4, "minute": 20}
